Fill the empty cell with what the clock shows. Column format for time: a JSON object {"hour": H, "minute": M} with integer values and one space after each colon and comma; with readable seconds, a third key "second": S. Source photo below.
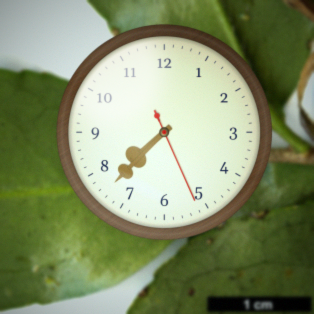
{"hour": 7, "minute": 37, "second": 26}
